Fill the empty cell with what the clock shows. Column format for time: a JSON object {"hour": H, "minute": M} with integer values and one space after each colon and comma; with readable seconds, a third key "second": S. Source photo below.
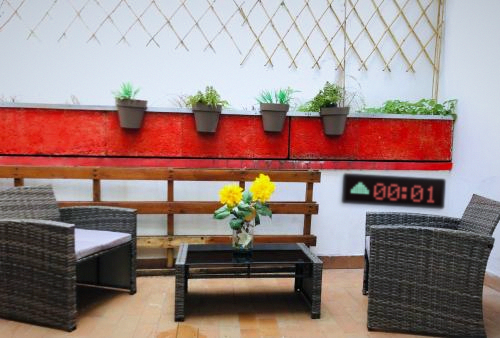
{"hour": 0, "minute": 1}
